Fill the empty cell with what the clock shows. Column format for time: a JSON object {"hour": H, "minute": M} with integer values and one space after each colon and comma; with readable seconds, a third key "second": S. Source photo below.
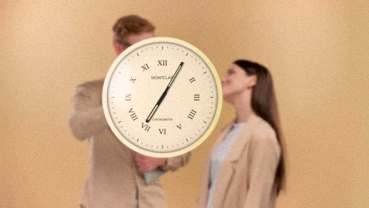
{"hour": 7, "minute": 5}
